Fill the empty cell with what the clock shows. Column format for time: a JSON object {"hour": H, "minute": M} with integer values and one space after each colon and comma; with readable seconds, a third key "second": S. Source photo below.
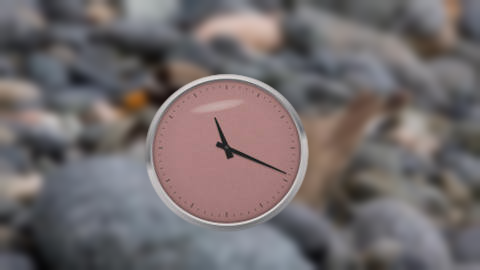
{"hour": 11, "minute": 19}
